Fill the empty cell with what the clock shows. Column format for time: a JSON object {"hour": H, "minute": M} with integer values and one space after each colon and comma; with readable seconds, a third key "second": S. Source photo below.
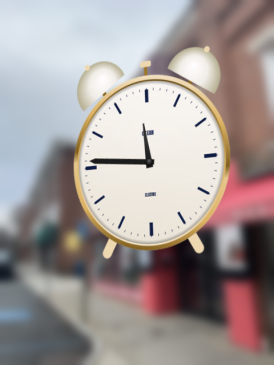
{"hour": 11, "minute": 46}
